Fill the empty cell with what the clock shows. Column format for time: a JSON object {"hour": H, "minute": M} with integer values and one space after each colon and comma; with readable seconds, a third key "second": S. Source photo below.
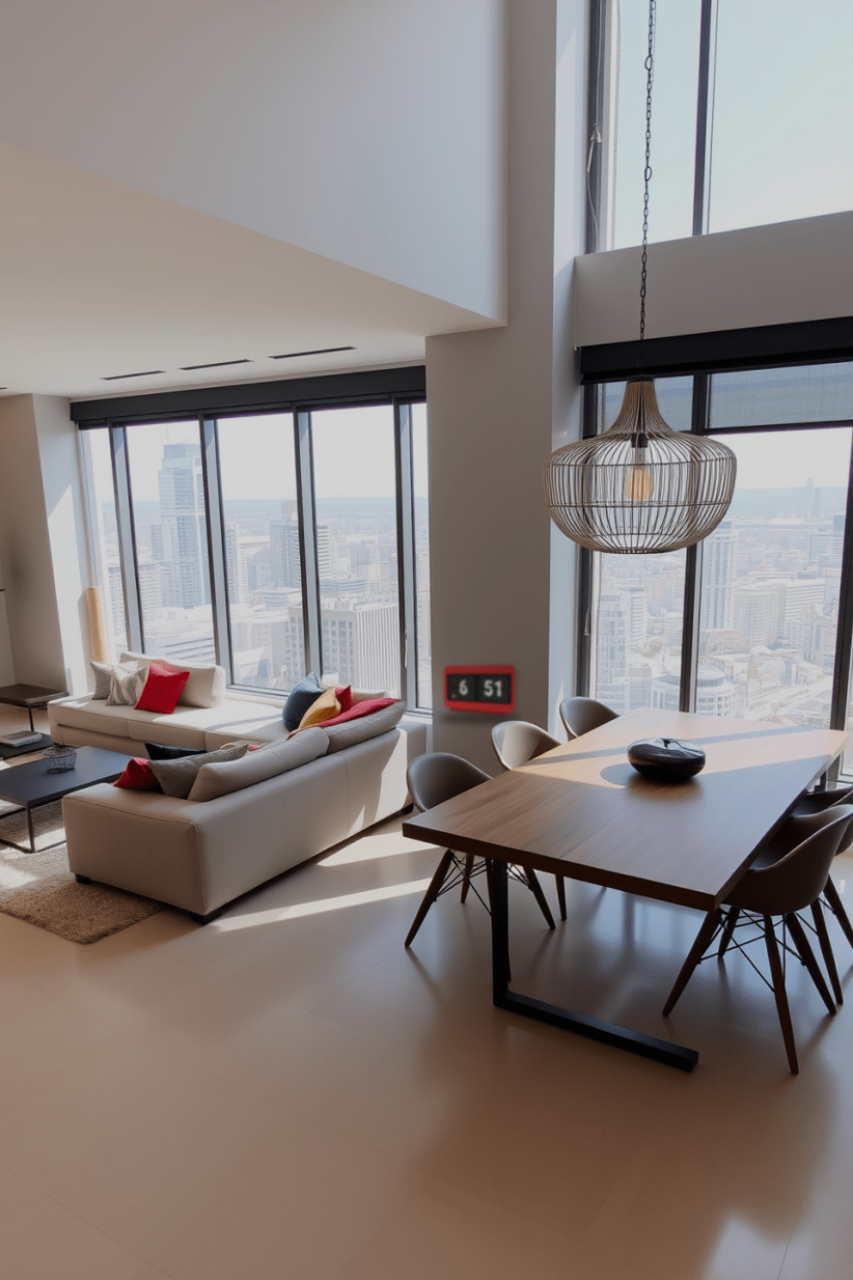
{"hour": 6, "minute": 51}
